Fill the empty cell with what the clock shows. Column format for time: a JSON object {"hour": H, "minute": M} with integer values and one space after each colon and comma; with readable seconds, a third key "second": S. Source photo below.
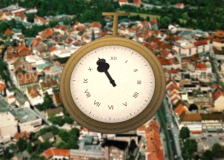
{"hour": 10, "minute": 55}
